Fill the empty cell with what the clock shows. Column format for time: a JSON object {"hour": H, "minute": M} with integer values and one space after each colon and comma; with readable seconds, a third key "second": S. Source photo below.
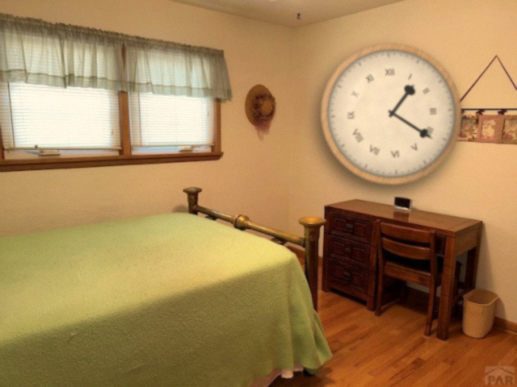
{"hour": 1, "minute": 21}
